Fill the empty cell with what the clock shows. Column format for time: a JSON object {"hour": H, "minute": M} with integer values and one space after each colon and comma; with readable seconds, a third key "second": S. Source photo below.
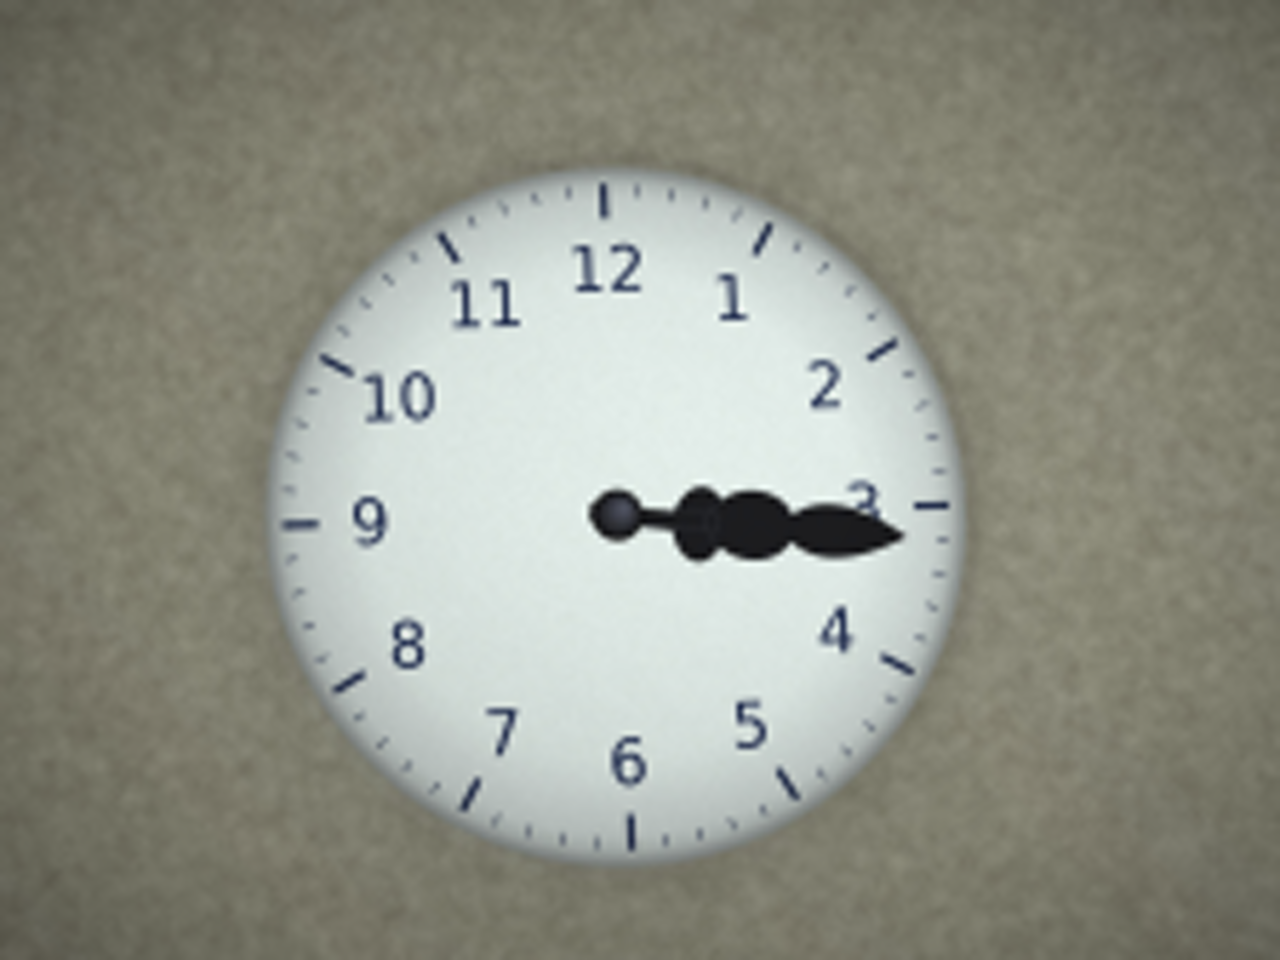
{"hour": 3, "minute": 16}
